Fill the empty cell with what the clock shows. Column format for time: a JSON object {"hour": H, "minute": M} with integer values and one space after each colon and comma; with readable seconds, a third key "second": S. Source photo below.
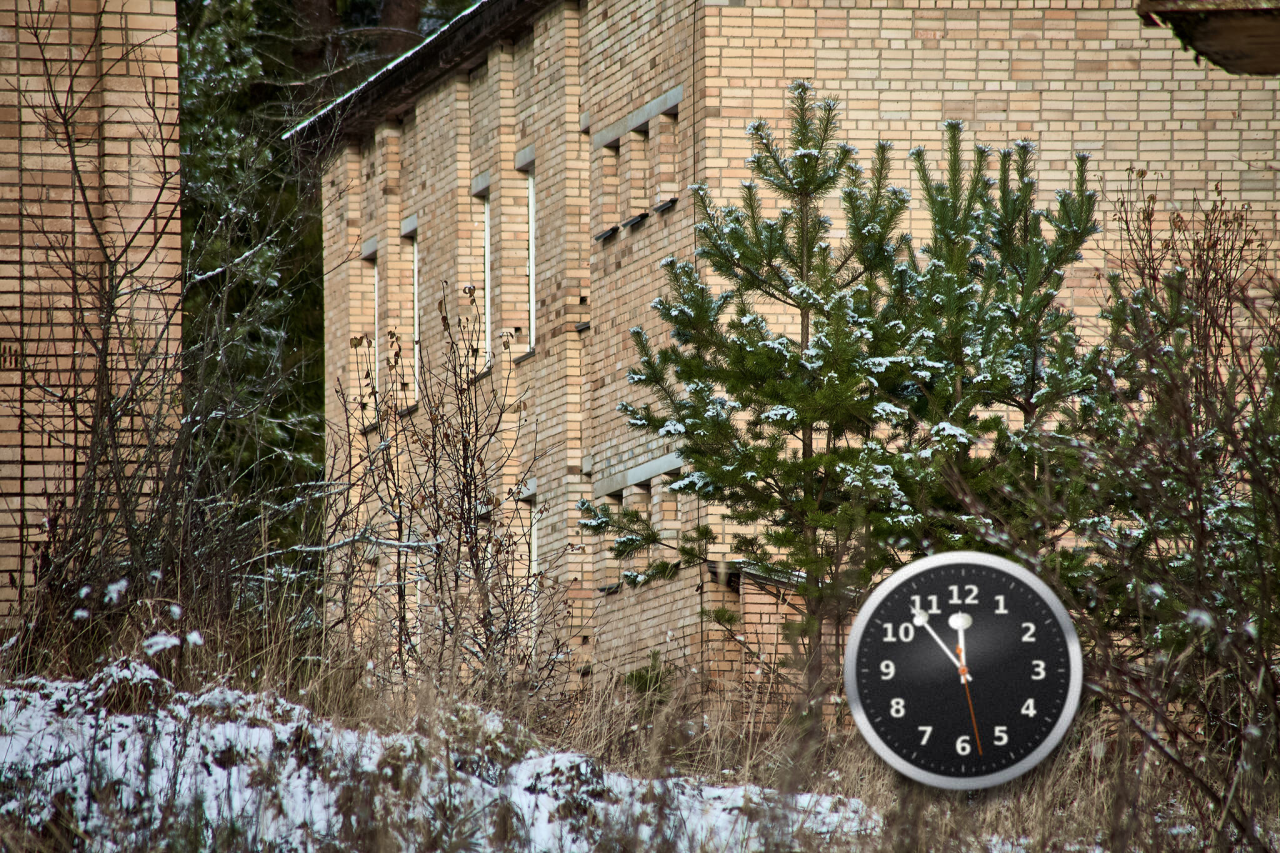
{"hour": 11, "minute": 53, "second": 28}
